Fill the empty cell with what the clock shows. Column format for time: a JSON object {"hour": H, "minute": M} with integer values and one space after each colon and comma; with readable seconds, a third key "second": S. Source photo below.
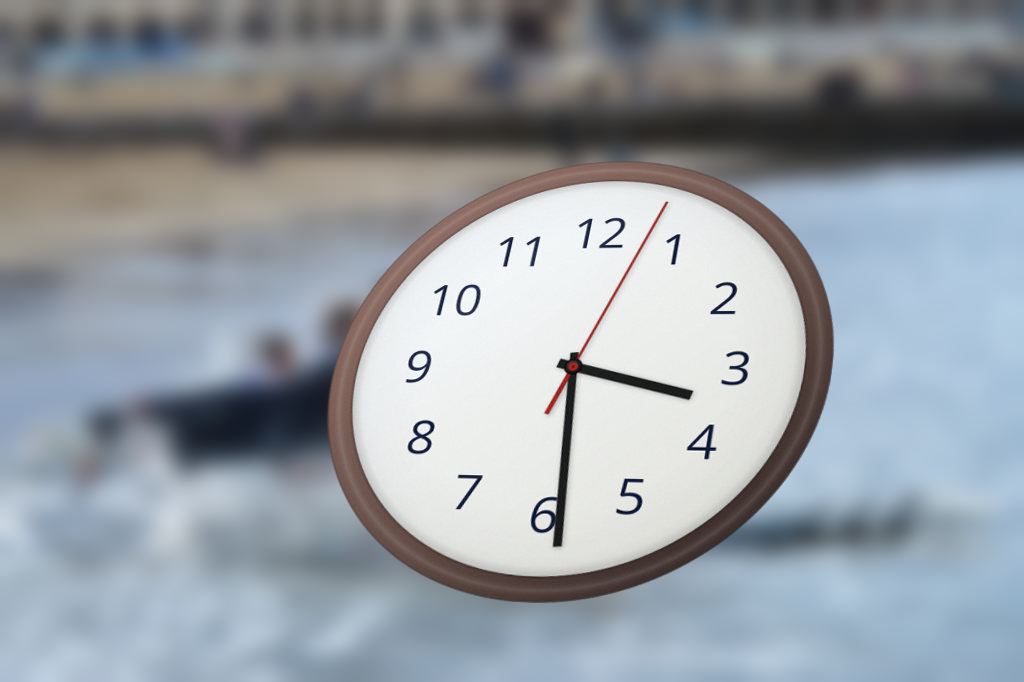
{"hour": 3, "minute": 29, "second": 3}
